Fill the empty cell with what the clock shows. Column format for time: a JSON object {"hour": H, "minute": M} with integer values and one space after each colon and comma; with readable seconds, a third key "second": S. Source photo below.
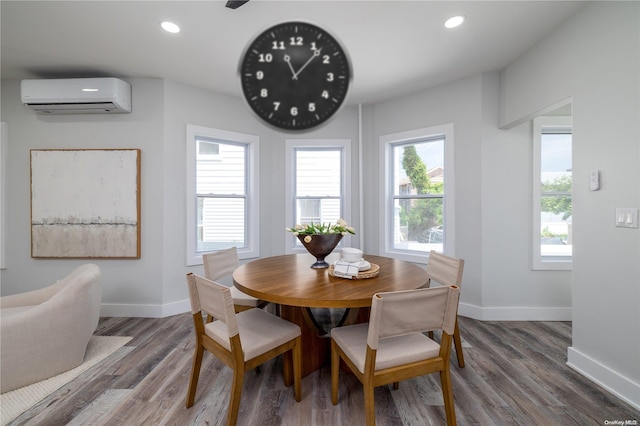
{"hour": 11, "minute": 7}
